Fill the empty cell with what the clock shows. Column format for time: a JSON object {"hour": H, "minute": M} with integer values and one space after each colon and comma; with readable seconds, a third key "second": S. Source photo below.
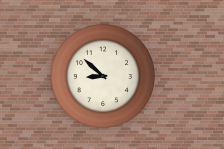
{"hour": 8, "minute": 52}
